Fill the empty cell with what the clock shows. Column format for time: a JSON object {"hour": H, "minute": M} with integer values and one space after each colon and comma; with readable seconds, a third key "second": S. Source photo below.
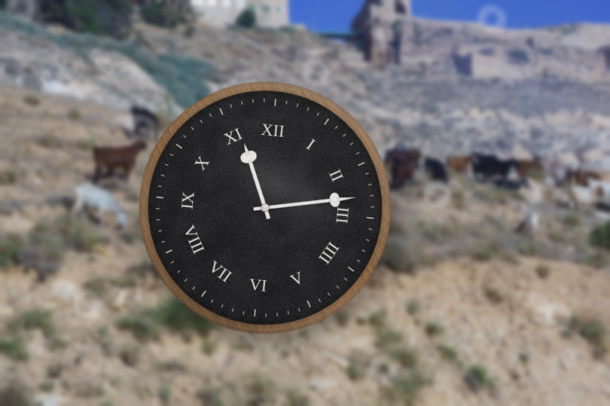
{"hour": 11, "minute": 13}
